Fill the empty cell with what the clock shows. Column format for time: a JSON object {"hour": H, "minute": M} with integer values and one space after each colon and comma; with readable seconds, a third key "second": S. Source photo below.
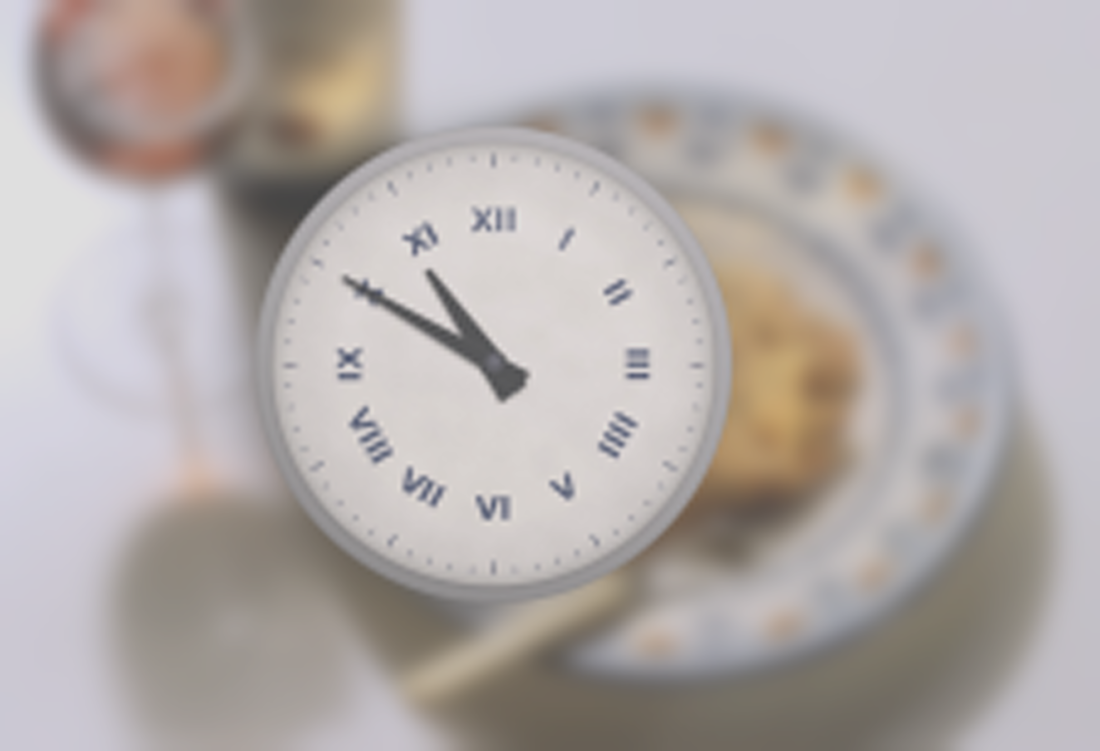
{"hour": 10, "minute": 50}
